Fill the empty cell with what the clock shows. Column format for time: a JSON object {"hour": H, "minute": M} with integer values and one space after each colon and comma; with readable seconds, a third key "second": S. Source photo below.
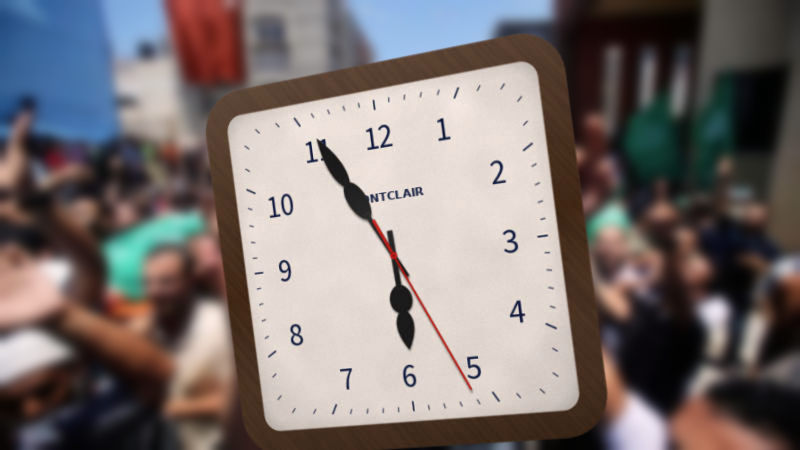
{"hour": 5, "minute": 55, "second": 26}
